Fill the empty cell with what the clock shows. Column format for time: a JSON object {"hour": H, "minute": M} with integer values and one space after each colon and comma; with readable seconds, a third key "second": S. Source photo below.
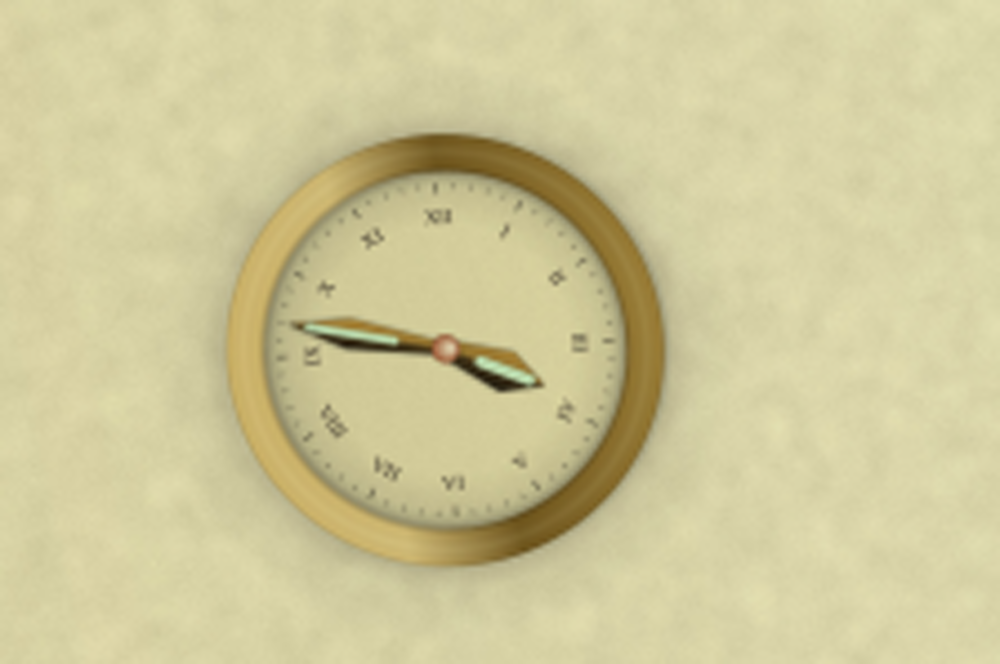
{"hour": 3, "minute": 47}
